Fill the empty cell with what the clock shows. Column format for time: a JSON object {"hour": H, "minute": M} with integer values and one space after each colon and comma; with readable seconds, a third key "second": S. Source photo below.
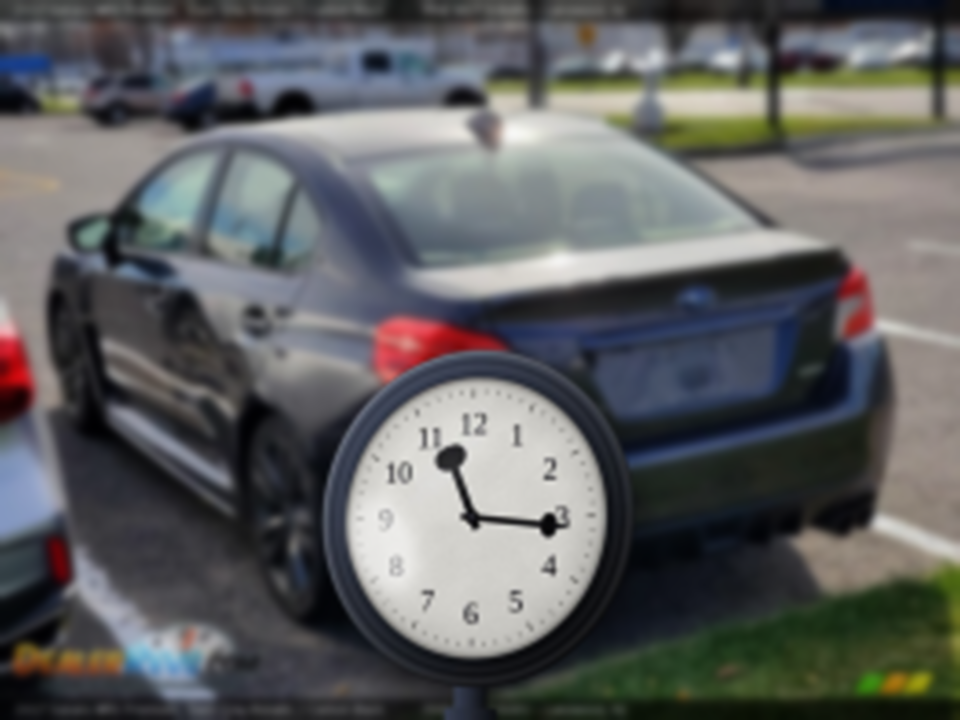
{"hour": 11, "minute": 16}
